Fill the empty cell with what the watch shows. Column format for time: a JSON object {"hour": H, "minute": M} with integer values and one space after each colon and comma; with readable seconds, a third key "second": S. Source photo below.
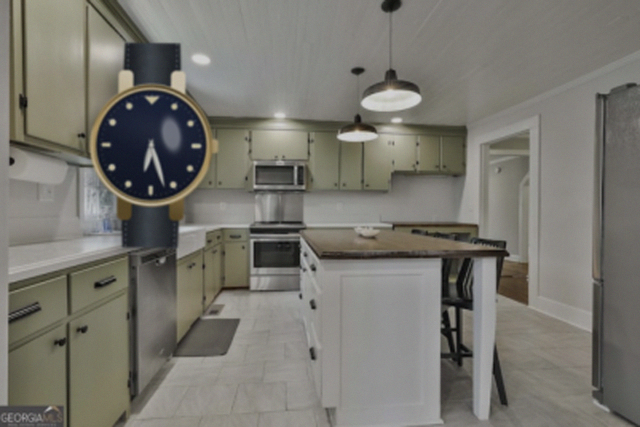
{"hour": 6, "minute": 27}
